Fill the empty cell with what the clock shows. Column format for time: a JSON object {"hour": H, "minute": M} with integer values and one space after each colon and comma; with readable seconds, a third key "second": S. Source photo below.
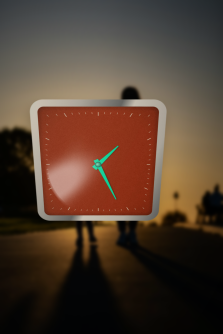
{"hour": 1, "minute": 26}
